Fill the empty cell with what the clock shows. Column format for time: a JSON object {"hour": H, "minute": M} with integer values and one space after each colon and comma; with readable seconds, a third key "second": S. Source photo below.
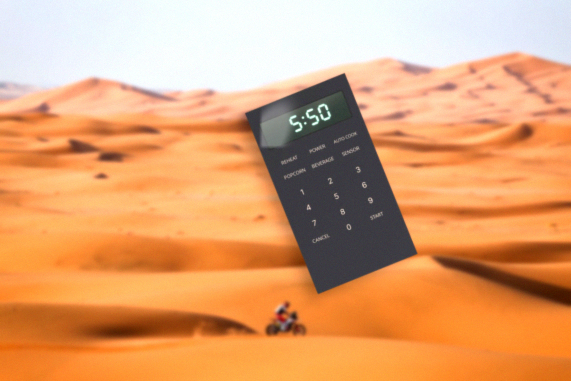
{"hour": 5, "minute": 50}
